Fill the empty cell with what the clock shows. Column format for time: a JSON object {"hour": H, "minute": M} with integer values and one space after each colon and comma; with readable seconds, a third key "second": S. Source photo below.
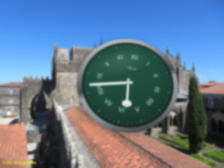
{"hour": 5, "minute": 42}
